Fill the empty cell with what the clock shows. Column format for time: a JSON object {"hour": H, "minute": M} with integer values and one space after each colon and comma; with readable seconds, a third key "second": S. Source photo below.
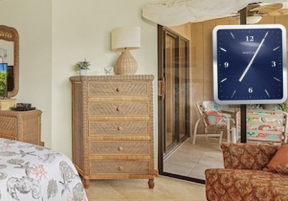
{"hour": 7, "minute": 5}
